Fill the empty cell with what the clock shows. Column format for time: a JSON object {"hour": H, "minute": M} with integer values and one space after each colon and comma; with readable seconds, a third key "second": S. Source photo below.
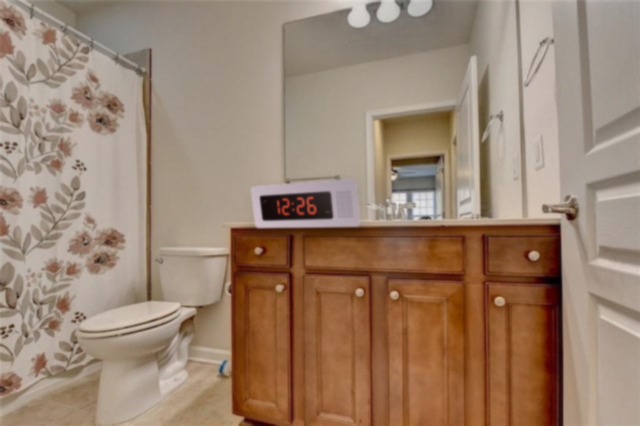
{"hour": 12, "minute": 26}
